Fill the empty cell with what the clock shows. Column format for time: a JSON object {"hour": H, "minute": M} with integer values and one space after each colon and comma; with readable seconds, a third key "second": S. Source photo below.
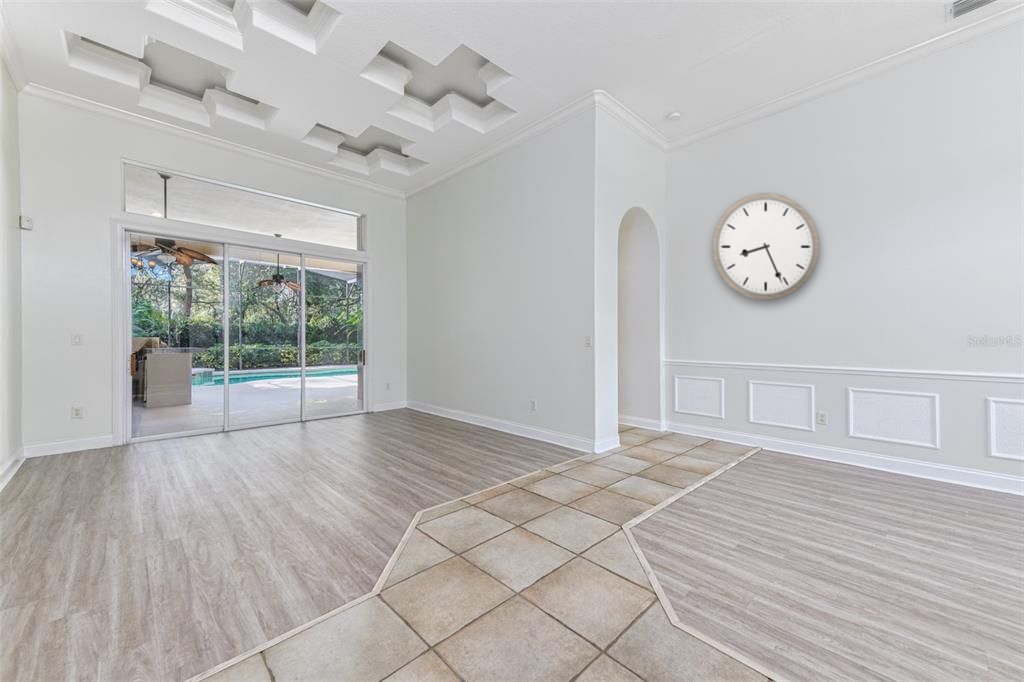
{"hour": 8, "minute": 26}
